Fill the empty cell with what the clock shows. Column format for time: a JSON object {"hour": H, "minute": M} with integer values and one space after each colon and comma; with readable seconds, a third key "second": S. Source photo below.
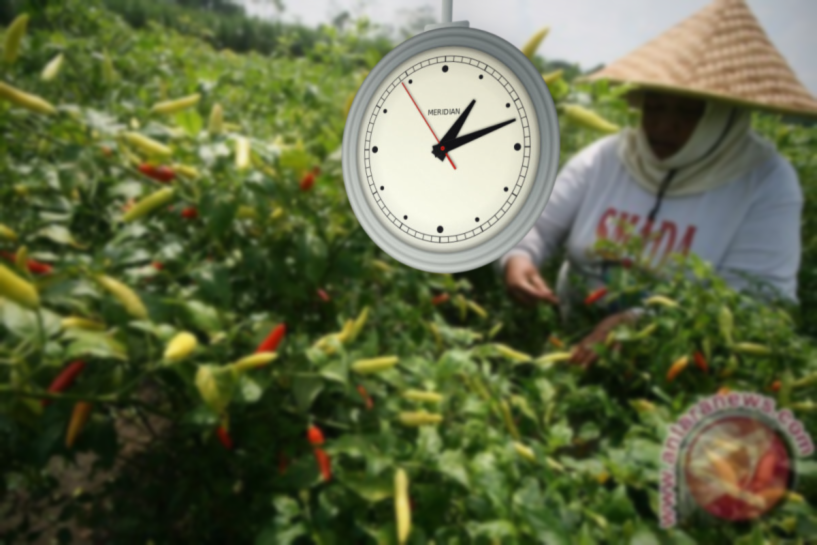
{"hour": 1, "minute": 11, "second": 54}
